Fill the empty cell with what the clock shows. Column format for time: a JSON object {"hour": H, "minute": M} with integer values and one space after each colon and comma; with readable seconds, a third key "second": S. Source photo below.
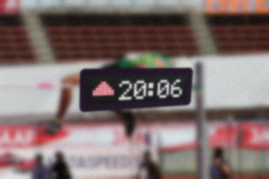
{"hour": 20, "minute": 6}
